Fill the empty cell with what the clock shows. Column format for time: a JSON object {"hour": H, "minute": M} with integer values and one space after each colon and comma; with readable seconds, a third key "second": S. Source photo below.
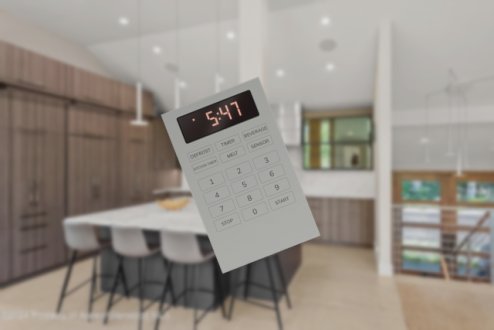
{"hour": 5, "minute": 47}
